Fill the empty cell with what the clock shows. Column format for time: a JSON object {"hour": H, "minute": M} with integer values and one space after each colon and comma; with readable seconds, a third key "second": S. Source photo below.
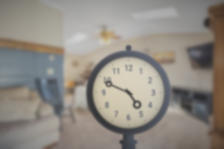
{"hour": 4, "minute": 49}
